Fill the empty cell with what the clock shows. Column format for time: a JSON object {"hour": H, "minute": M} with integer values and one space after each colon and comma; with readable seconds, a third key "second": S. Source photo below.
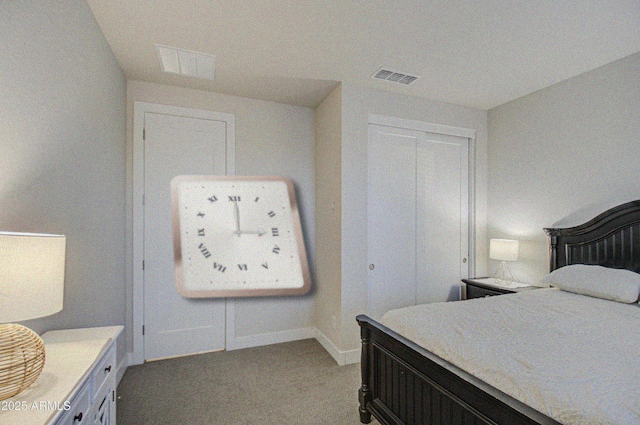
{"hour": 3, "minute": 0}
